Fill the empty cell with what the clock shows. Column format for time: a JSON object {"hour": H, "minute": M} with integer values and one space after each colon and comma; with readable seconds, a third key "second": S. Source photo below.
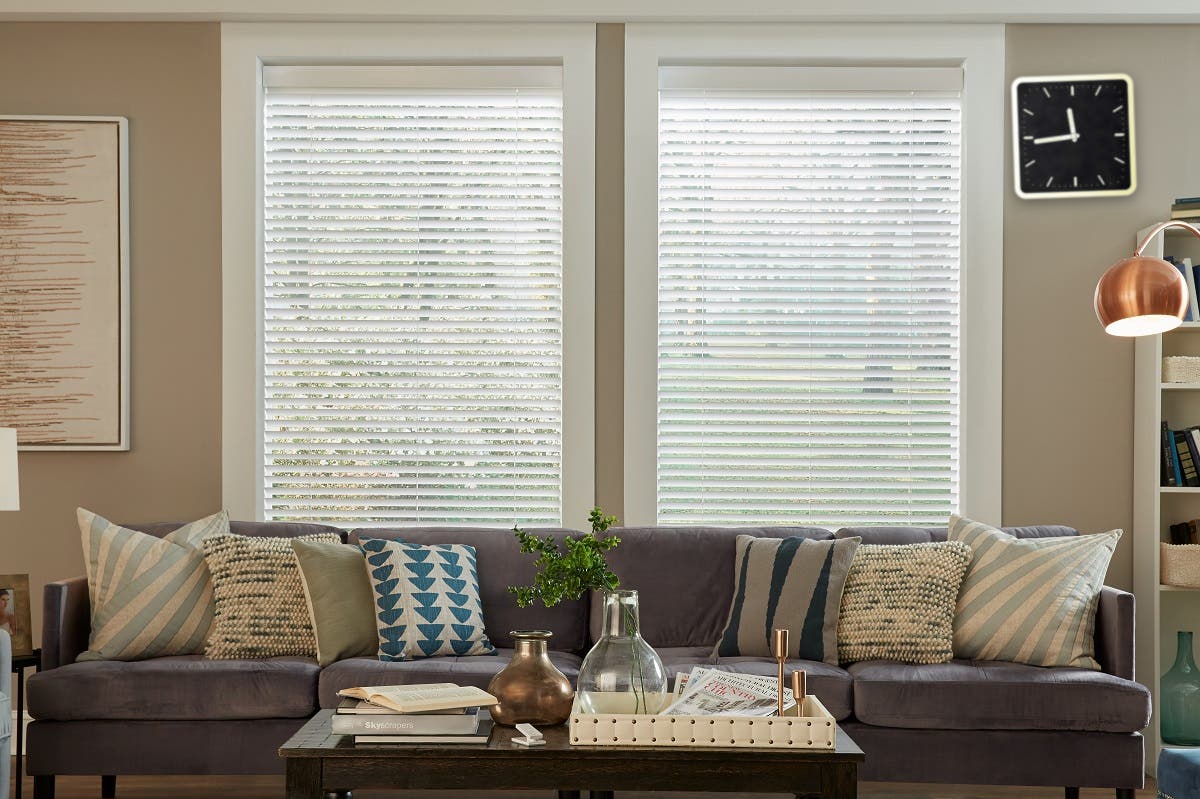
{"hour": 11, "minute": 44}
